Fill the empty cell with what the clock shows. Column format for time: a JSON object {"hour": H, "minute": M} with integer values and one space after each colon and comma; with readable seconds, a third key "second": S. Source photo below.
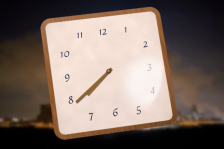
{"hour": 7, "minute": 39}
